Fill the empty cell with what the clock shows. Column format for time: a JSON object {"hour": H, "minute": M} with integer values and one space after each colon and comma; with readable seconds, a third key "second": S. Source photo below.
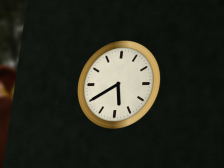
{"hour": 5, "minute": 40}
